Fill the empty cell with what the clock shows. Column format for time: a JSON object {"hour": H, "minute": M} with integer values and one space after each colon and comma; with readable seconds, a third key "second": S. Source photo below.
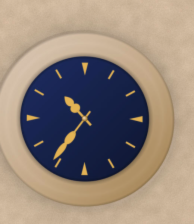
{"hour": 10, "minute": 36}
